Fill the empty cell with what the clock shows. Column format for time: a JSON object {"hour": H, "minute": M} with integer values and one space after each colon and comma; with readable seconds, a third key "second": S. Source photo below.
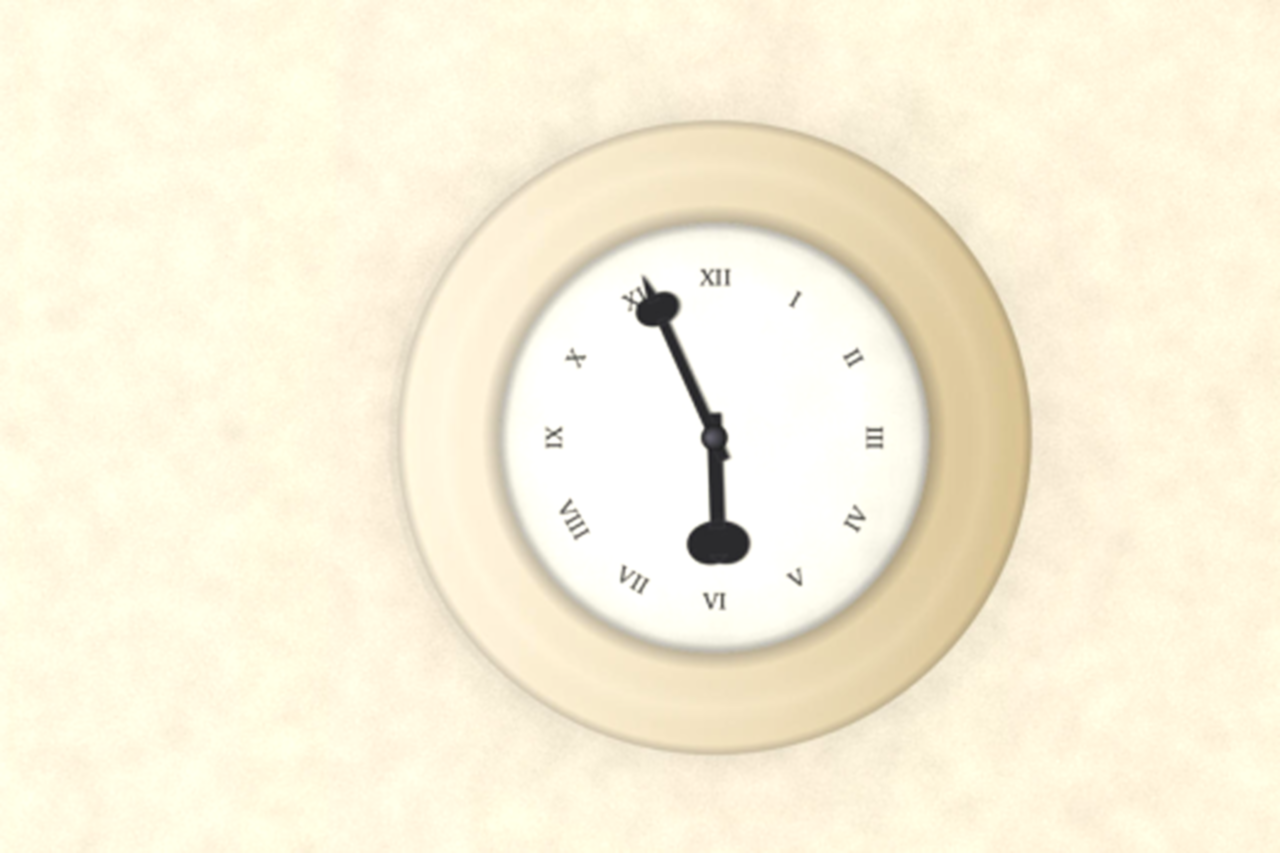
{"hour": 5, "minute": 56}
